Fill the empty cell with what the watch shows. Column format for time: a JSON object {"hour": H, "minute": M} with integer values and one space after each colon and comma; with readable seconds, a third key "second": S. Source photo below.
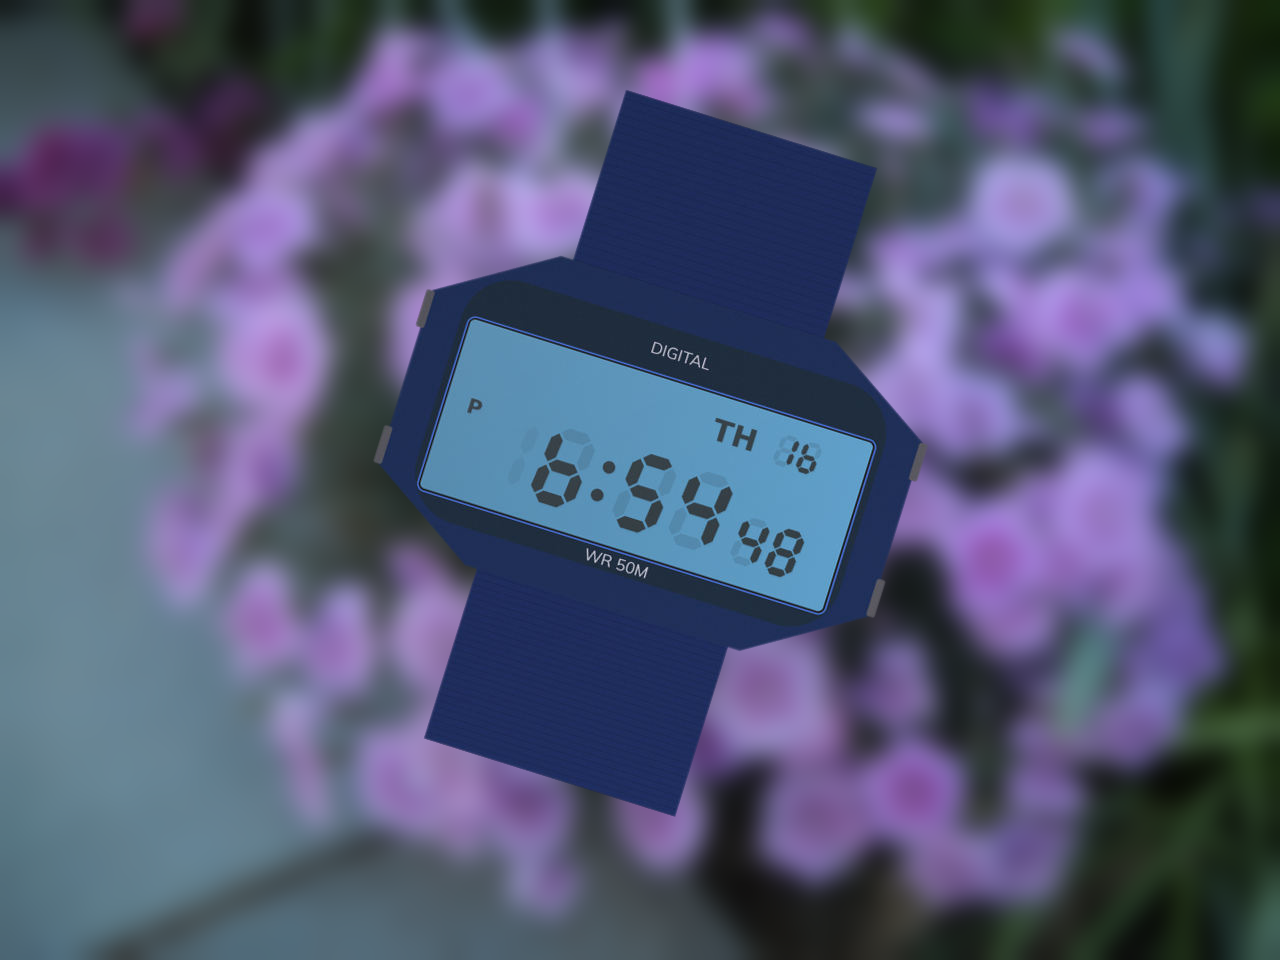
{"hour": 6, "minute": 54, "second": 48}
